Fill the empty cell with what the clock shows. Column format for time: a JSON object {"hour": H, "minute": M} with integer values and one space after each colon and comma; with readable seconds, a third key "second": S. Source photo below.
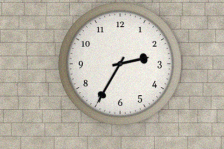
{"hour": 2, "minute": 35}
